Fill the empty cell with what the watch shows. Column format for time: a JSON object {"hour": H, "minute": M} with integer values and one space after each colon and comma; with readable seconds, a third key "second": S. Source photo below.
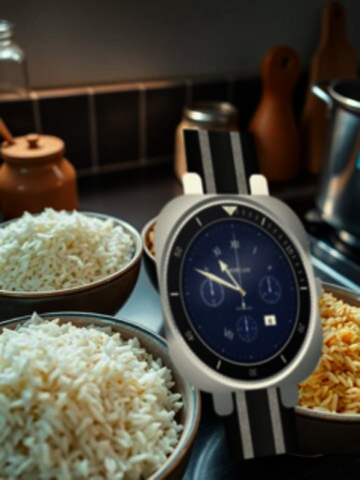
{"hour": 10, "minute": 49}
